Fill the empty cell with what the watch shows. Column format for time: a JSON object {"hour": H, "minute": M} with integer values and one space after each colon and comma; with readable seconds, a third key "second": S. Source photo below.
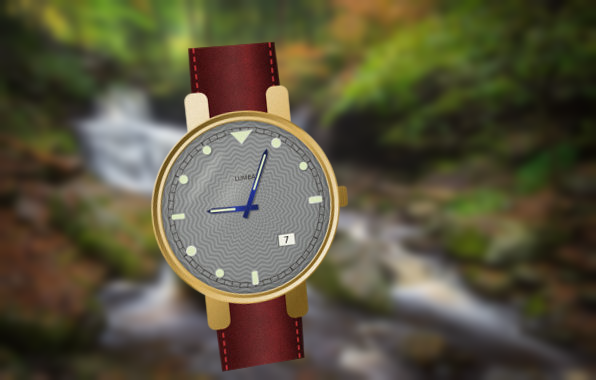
{"hour": 9, "minute": 4}
